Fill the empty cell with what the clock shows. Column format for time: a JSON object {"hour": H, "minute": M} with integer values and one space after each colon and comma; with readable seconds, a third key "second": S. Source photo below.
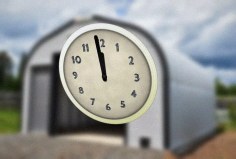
{"hour": 11, "minute": 59}
